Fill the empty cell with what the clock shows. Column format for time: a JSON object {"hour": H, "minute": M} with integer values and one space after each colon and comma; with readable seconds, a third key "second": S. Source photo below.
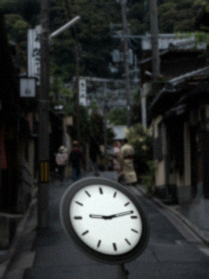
{"hour": 9, "minute": 13}
